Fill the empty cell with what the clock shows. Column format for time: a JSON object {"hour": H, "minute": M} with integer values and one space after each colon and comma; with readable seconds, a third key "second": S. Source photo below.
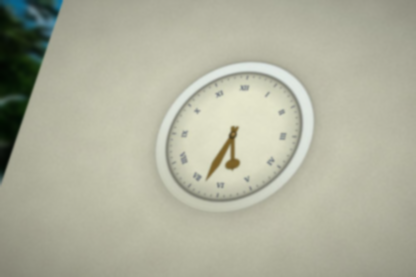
{"hour": 5, "minute": 33}
